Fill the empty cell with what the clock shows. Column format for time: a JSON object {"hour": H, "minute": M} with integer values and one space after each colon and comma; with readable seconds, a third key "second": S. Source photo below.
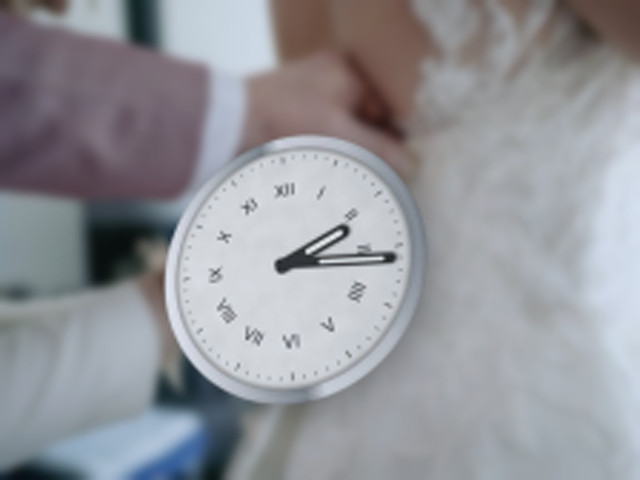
{"hour": 2, "minute": 16}
